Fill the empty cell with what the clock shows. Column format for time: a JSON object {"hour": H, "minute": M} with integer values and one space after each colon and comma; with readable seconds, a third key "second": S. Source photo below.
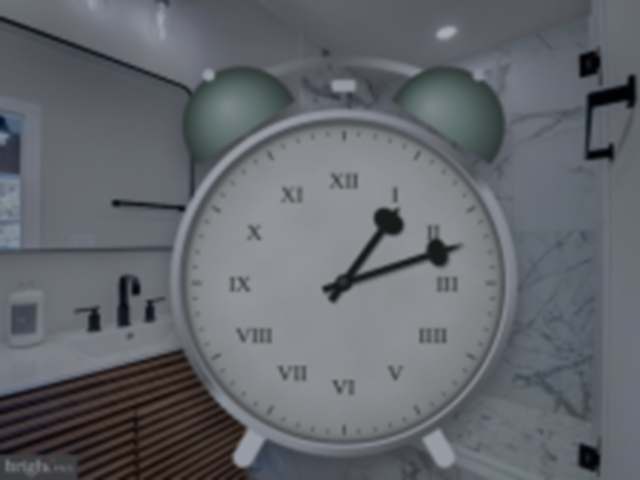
{"hour": 1, "minute": 12}
